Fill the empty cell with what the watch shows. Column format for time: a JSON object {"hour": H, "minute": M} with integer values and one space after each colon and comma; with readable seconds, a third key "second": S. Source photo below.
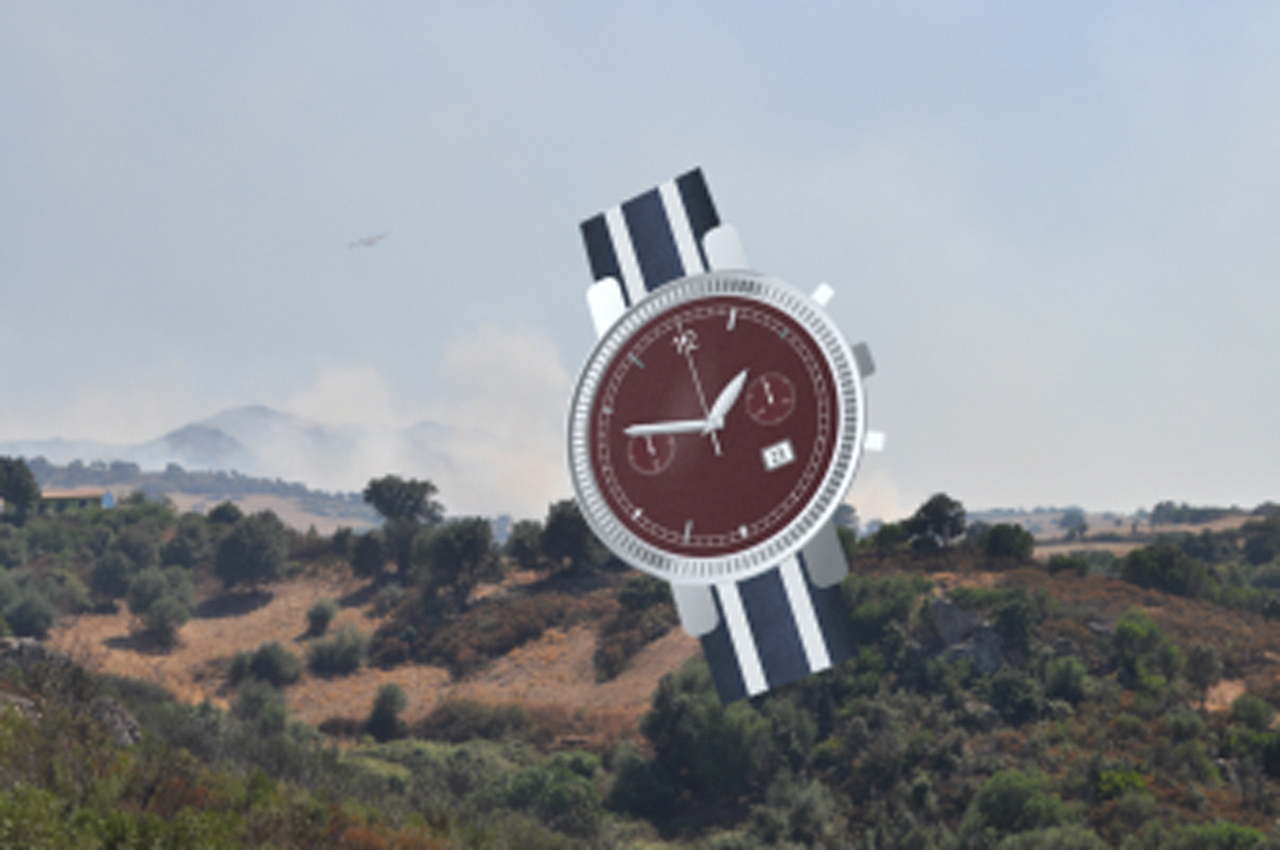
{"hour": 1, "minute": 48}
